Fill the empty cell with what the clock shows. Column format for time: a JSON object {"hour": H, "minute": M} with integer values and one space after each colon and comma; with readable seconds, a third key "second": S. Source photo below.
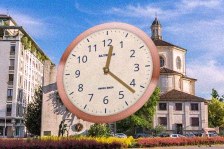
{"hour": 12, "minute": 22}
